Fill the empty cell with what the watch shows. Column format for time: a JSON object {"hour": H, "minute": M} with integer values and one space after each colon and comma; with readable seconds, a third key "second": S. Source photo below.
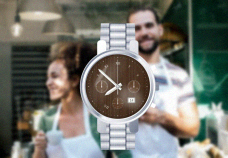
{"hour": 7, "minute": 52}
